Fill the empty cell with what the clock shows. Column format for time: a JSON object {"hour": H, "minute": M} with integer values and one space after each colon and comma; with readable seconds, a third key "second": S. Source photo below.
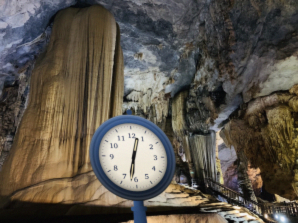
{"hour": 12, "minute": 32}
